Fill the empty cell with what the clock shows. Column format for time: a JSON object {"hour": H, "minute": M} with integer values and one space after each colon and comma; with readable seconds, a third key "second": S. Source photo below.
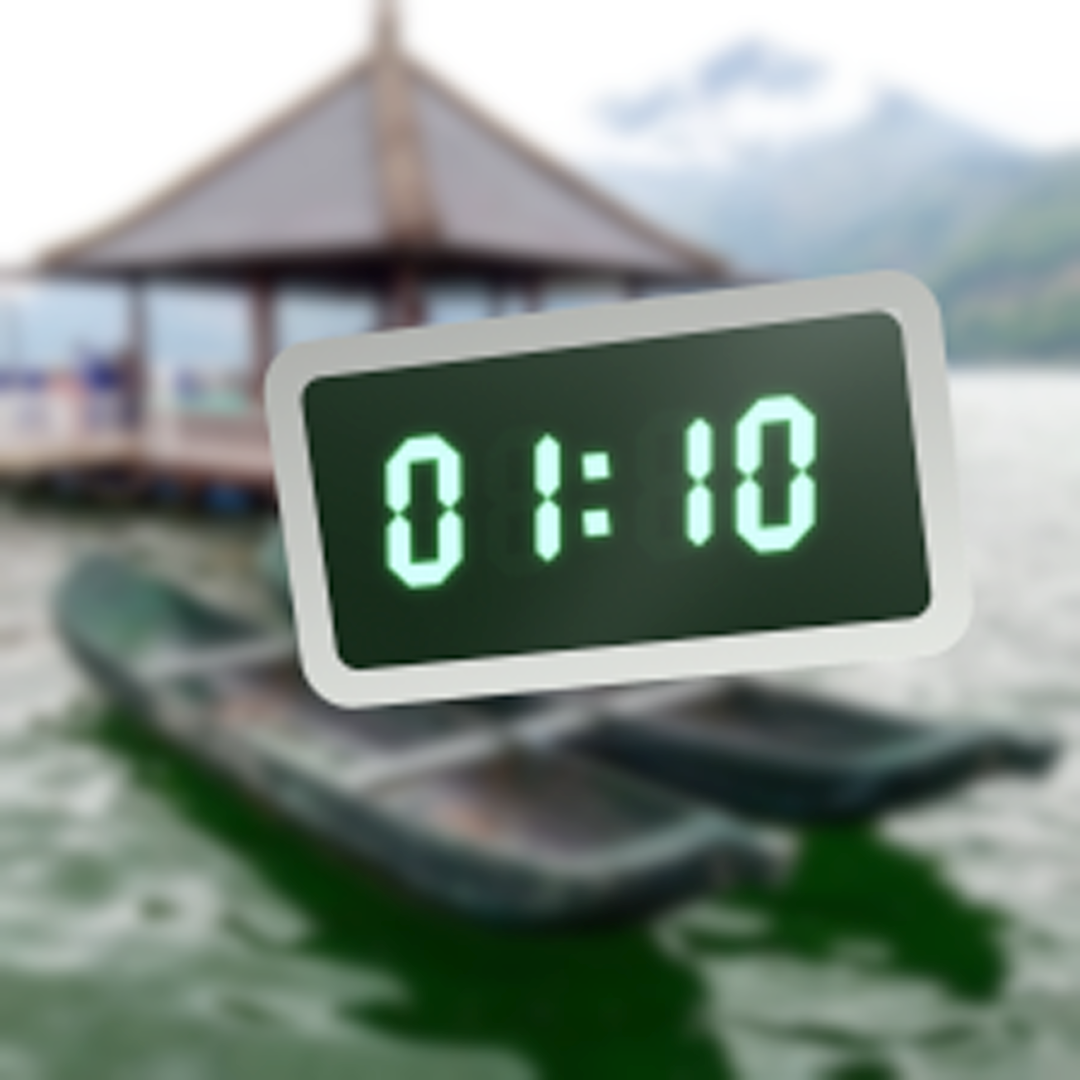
{"hour": 1, "minute": 10}
